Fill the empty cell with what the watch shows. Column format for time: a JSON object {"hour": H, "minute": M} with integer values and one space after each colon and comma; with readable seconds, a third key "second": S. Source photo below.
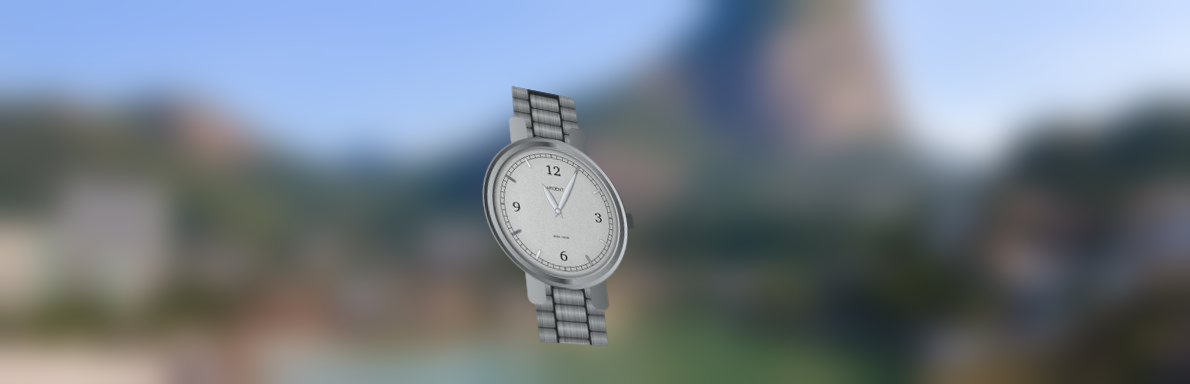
{"hour": 11, "minute": 5}
